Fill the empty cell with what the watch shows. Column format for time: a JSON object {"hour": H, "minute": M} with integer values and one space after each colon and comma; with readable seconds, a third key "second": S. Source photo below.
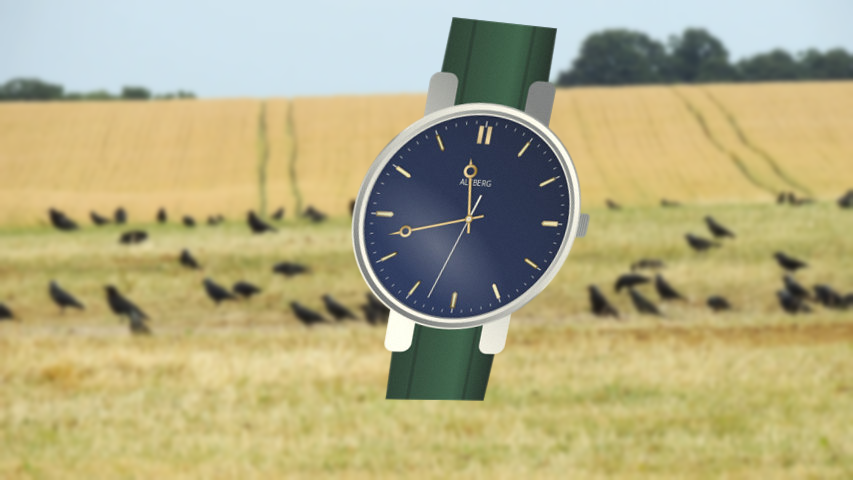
{"hour": 11, "minute": 42, "second": 33}
